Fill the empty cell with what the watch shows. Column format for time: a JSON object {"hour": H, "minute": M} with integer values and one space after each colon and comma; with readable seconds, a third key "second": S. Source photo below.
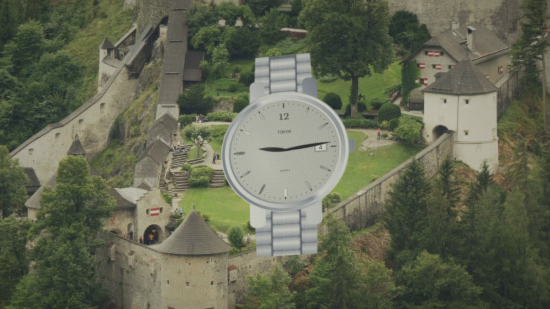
{"hour": 9, "minute": 14}
